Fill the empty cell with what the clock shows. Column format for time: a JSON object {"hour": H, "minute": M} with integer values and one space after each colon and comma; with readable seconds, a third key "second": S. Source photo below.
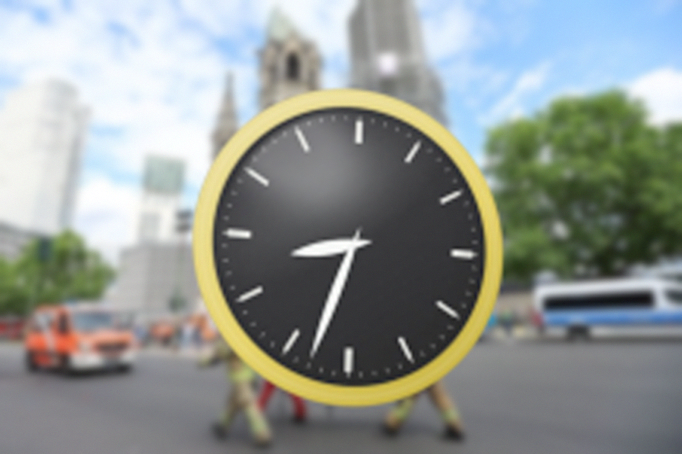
{"hour": 8, "minute": 33}
